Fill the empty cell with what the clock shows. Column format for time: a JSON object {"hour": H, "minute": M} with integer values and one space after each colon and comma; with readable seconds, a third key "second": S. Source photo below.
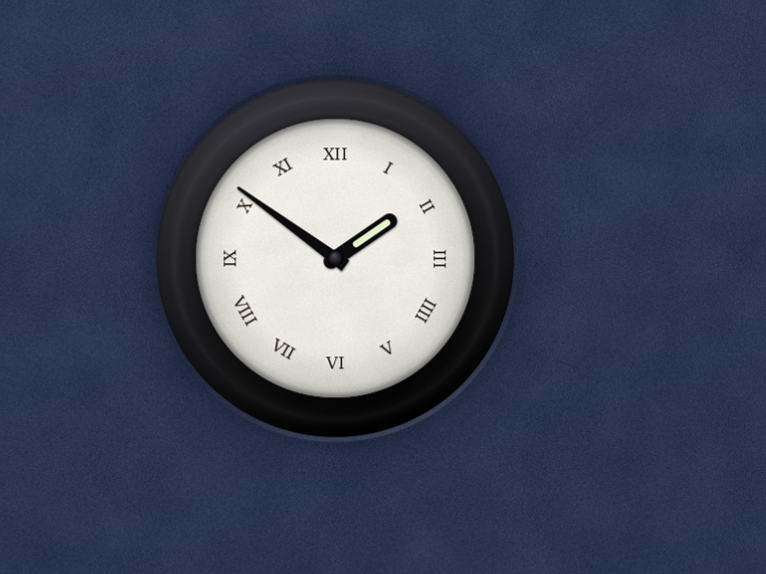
{"hour": 1, "minute": 51}
